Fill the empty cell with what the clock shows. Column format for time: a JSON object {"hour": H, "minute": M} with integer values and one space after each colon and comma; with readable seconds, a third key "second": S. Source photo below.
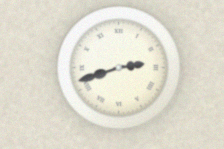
{"hour": 2, "minute": 42}
